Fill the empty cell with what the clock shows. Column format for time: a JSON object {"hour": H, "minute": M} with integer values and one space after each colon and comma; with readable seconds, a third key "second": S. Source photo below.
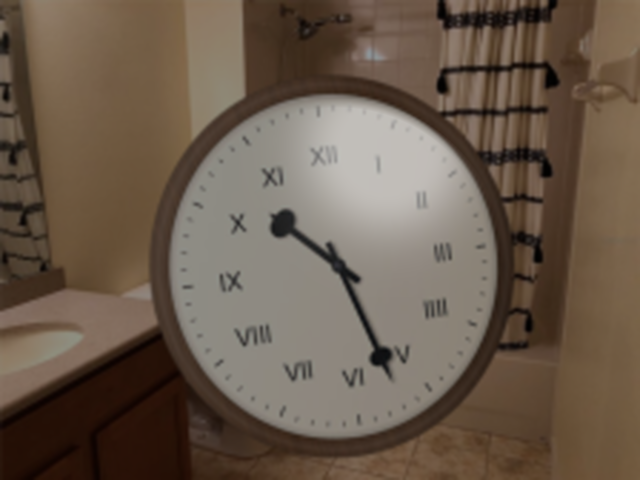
{"hour": 10, "minute": 27}
